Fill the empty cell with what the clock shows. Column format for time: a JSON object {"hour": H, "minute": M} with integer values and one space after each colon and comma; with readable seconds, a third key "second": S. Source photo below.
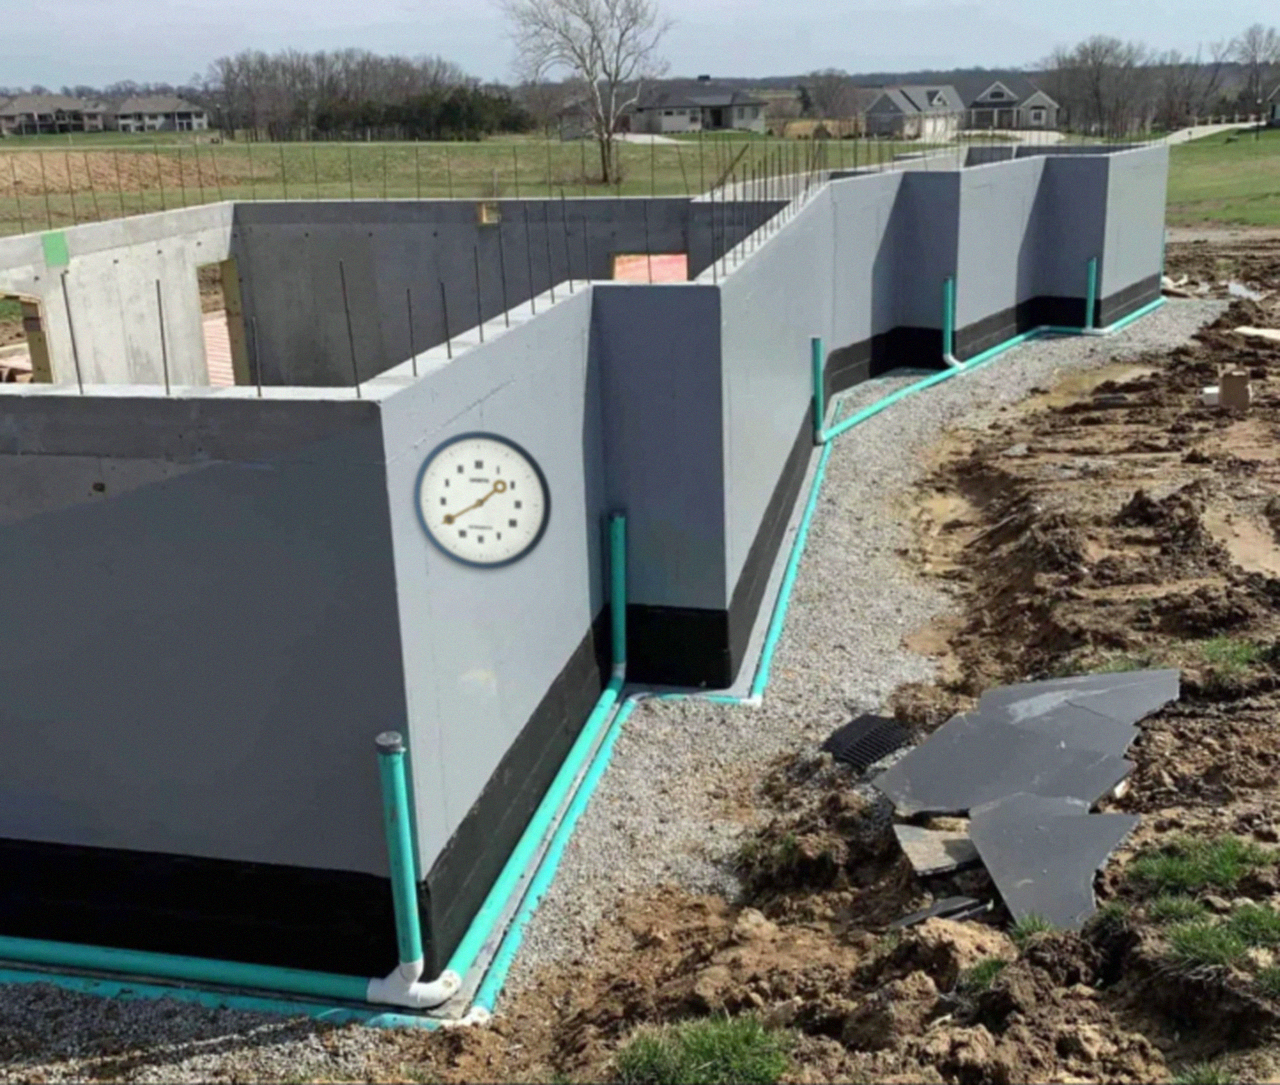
{"hour": 1, "minute": 40}
